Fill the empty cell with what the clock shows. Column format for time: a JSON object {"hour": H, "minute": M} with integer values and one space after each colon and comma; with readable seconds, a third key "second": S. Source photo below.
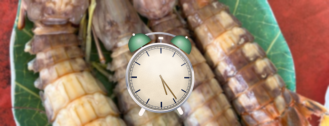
{"hour": 5, "minute": 24}
